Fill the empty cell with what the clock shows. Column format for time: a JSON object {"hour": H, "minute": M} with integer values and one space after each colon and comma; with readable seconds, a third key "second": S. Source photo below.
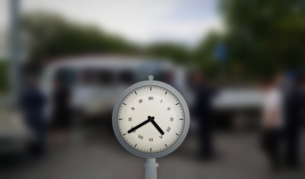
{"hour": 4, "minute": 40}
